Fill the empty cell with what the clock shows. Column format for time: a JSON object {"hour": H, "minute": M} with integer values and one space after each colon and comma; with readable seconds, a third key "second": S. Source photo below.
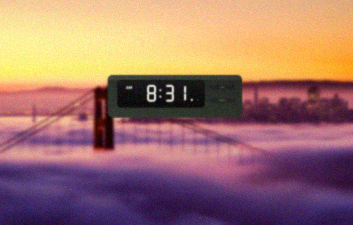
{"hour": 8, "minute": 31}
